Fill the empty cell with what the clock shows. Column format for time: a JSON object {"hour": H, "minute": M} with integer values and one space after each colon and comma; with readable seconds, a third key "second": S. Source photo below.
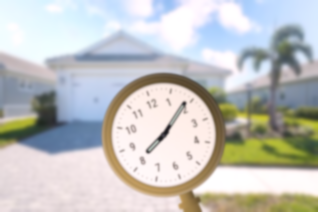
{"hour": 8, "minute": 9}
